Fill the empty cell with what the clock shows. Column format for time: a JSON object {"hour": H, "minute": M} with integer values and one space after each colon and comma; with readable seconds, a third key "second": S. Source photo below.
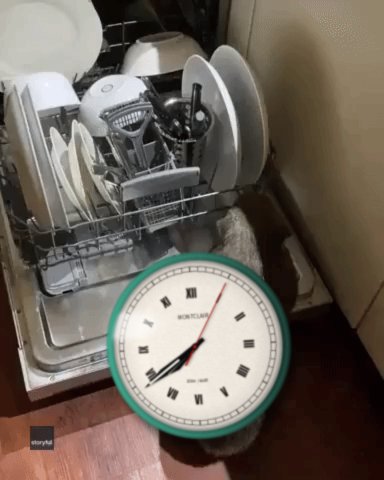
{"hour": 7, "minute": 39, "second": 5}
